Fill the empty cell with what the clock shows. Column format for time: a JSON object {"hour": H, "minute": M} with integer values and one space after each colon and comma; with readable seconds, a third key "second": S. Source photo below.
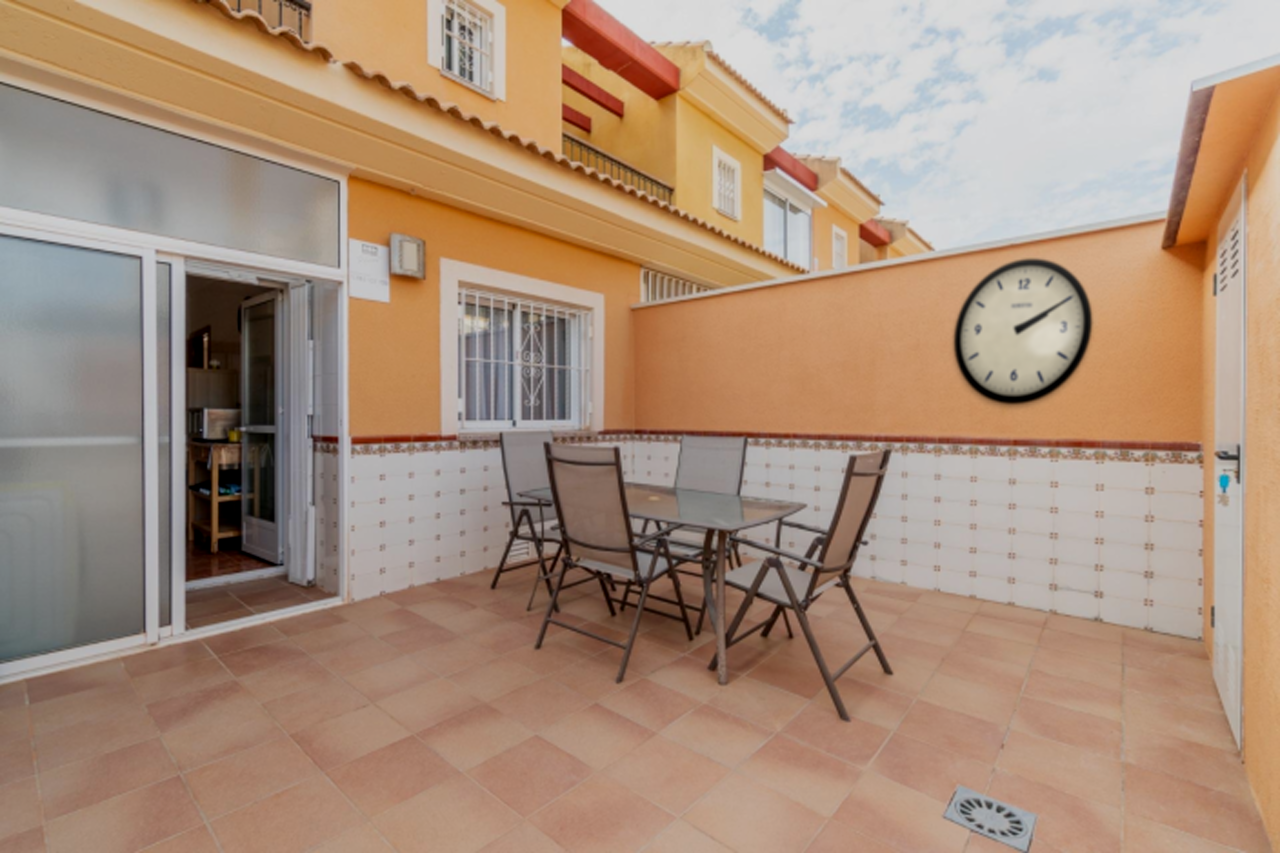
{"hour": 2, "minute": 10}
